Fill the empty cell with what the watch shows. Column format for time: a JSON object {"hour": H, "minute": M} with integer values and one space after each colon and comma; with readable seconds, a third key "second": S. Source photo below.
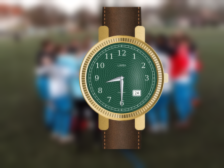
{"hour": 8, "minute": 30}
